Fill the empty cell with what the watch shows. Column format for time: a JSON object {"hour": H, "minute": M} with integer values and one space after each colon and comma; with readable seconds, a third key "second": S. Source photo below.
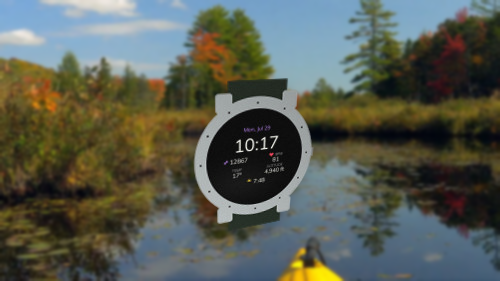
{"hour": 10, "minute": 17}
